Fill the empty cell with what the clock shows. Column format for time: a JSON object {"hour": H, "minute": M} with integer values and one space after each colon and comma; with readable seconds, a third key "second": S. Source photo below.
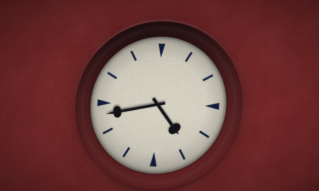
{"hour": 4, "minute": 43}
